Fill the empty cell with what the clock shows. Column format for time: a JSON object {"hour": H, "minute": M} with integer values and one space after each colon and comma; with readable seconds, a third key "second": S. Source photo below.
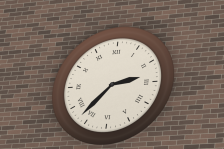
{"hour": 2, "minute": 37}
